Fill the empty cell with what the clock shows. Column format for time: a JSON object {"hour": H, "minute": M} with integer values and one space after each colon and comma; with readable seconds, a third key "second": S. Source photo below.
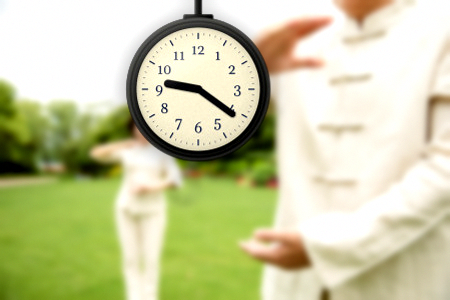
{"hour": 9, "minute": 21}
